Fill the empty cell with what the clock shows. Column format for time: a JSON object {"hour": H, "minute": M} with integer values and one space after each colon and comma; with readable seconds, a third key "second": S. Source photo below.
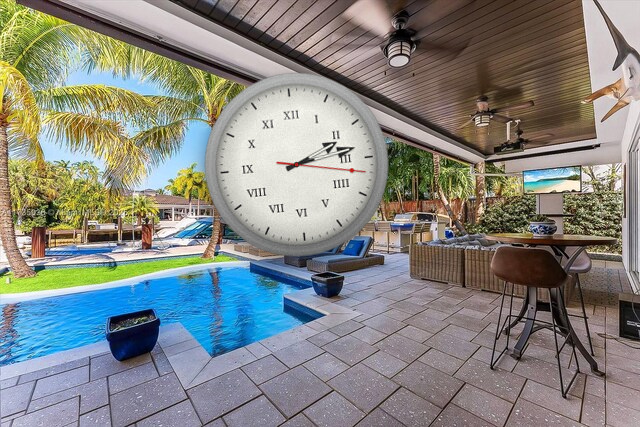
{"hour": 2, "minute": 13, "second": 17}
